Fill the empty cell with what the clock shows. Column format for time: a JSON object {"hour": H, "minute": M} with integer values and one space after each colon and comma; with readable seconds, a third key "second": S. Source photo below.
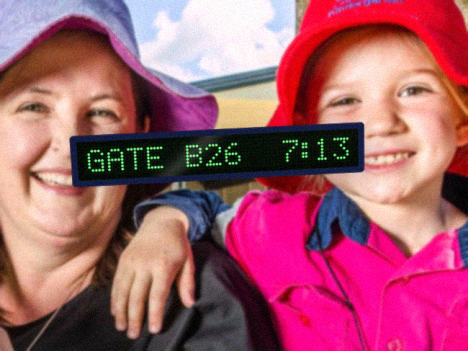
{"hour": 7, "minute": 13}
